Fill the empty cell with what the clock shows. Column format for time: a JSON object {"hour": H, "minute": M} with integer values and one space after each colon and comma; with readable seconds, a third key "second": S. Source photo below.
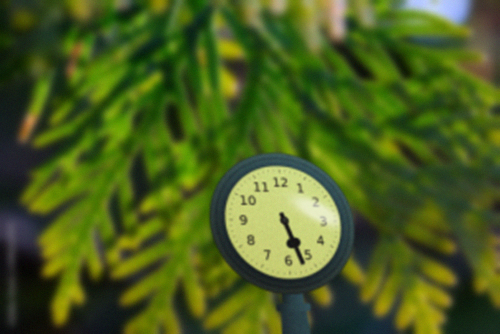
{"hour": 5, "minute": 27}
